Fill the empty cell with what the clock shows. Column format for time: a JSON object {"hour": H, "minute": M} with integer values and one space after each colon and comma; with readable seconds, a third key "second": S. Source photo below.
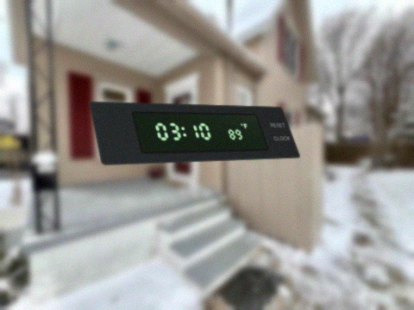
{"hour": 3, "minute": 10}
